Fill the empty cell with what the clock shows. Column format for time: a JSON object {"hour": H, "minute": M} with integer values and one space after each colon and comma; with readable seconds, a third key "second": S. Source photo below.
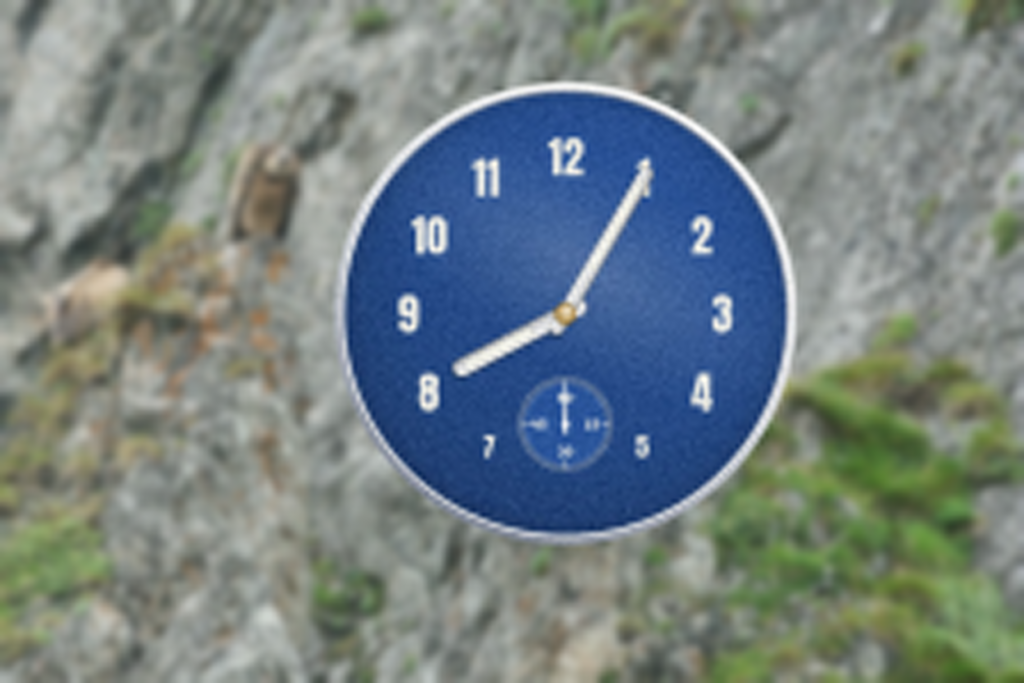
{"hour": 8, "minute": 5}
